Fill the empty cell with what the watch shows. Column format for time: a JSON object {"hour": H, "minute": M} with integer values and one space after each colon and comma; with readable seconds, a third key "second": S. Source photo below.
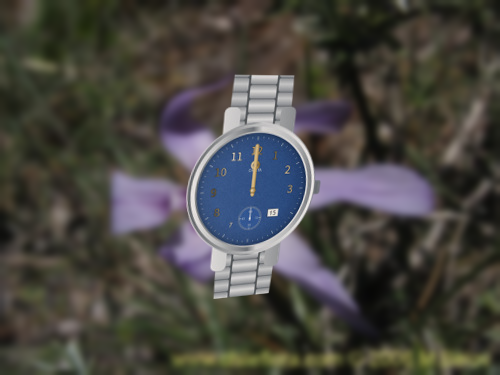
{"hour": 12, "minute": 0}
